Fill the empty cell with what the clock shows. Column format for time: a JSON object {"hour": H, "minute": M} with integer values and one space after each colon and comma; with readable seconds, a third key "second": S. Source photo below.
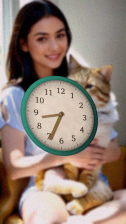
{"hour": 8, "minute": 34}
